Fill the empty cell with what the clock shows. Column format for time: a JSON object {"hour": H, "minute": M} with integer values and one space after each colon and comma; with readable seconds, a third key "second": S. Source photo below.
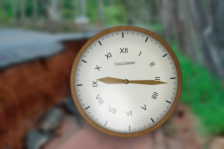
{"hour": 9, "minute": 16}
